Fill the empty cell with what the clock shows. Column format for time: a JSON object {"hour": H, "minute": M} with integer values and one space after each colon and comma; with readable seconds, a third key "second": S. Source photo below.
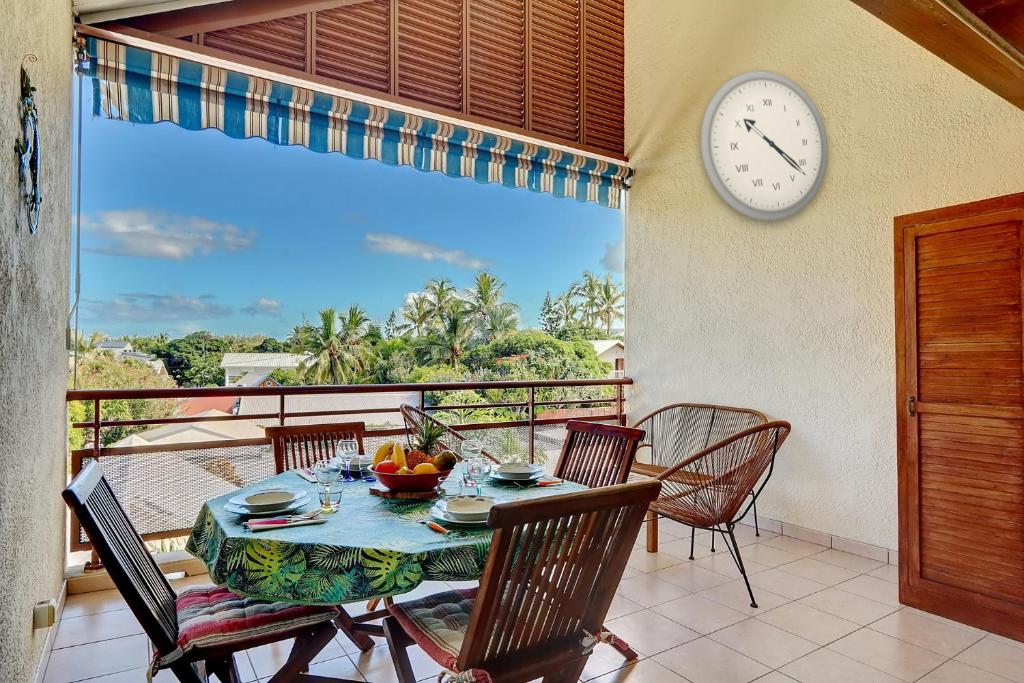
{"hour": 10, "minute": 22}
